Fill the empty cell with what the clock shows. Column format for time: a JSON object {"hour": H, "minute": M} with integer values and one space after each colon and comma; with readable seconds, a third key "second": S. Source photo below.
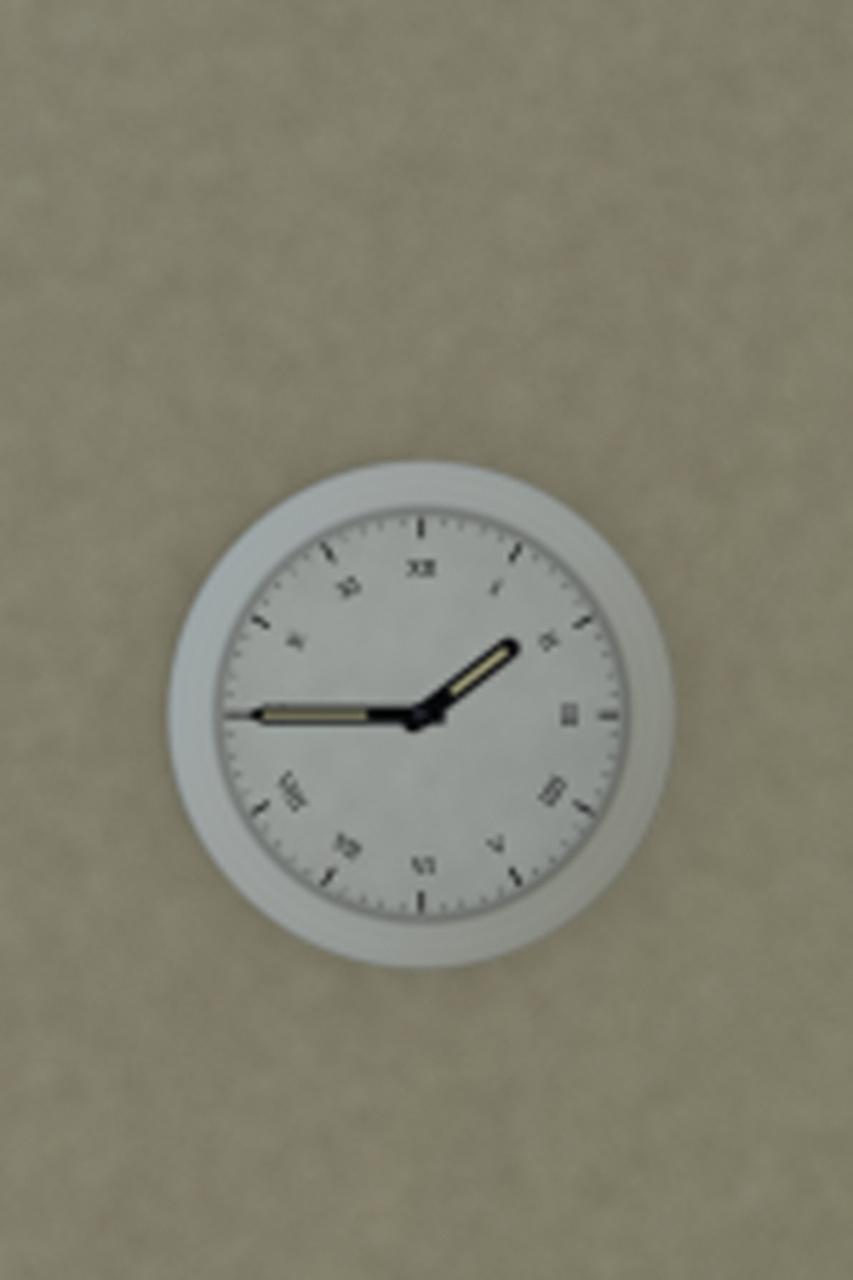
{"hour": 1, "minute": 45}
